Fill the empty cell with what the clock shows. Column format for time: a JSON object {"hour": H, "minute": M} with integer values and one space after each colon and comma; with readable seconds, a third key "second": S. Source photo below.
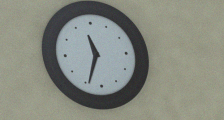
{"hour": 11, "minute": 34}
